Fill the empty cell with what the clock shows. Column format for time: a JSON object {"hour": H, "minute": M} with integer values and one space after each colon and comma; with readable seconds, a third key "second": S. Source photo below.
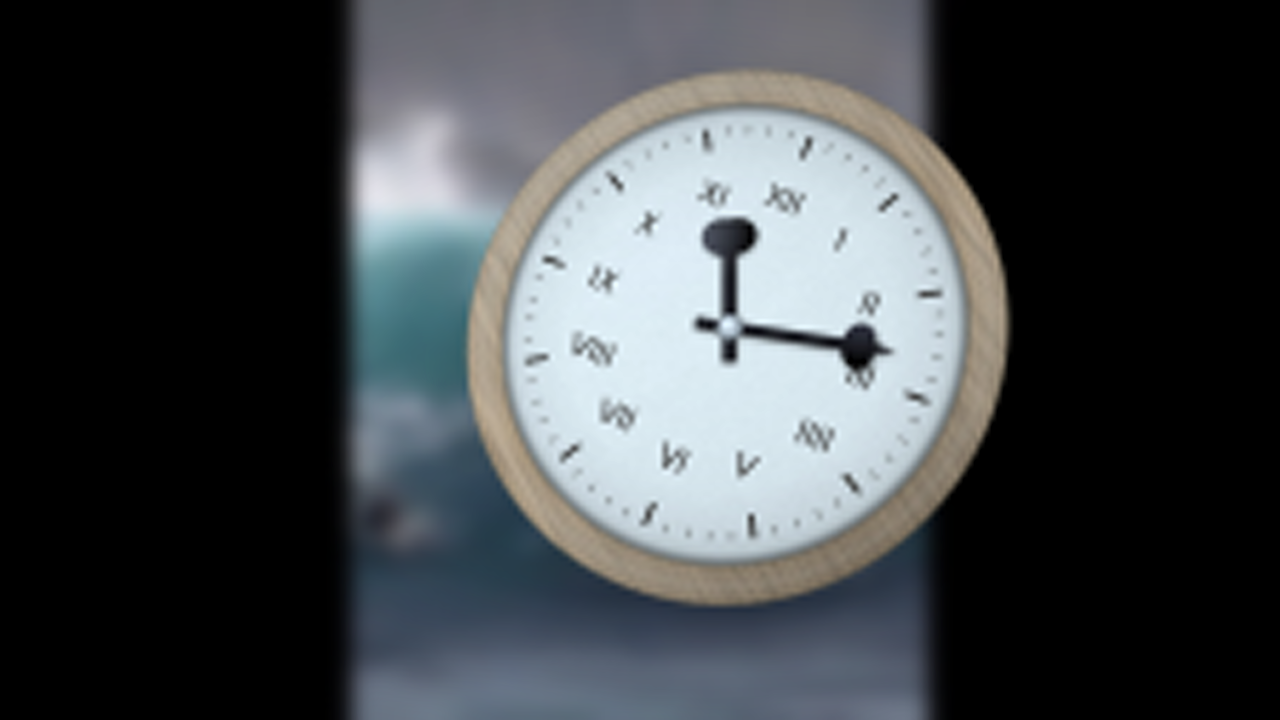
{"hour": 11, "minute": 13}
